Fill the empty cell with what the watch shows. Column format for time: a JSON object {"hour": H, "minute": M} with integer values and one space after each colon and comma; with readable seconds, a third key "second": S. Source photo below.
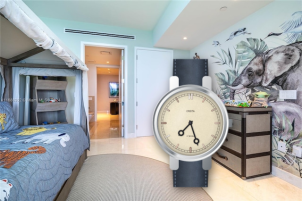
{"hour": 7, "minute": 27}
